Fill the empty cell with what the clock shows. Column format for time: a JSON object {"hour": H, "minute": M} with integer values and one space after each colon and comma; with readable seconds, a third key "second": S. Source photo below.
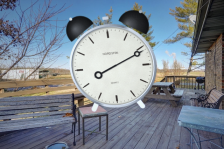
{"hour": 8, "minute": 11}
